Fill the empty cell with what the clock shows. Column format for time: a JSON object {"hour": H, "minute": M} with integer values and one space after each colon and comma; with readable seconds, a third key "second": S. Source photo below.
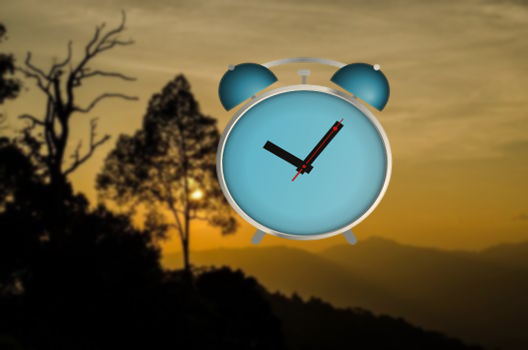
{"hour": 10, "minute": 6, "second": 6}
